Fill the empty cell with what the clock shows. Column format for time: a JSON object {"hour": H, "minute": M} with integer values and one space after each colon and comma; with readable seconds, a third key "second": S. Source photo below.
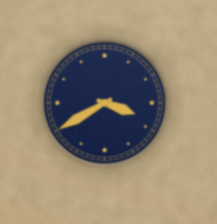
{"hour": 3, "minute": 40}
